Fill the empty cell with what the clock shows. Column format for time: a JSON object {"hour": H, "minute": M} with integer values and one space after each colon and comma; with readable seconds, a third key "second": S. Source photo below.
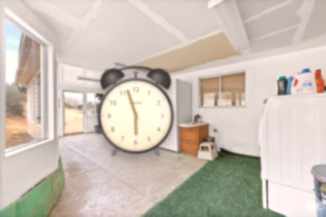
{"hour": 5, "minute": 57}
